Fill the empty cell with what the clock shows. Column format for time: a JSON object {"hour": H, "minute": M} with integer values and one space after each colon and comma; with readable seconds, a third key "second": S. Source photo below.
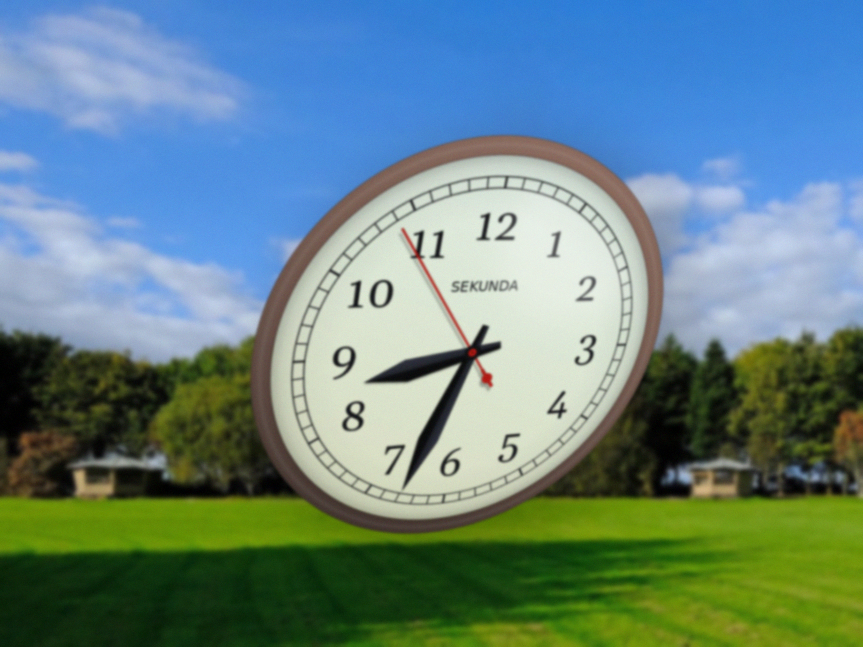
{"hour": 8, "minute": 32, "second": 54}
